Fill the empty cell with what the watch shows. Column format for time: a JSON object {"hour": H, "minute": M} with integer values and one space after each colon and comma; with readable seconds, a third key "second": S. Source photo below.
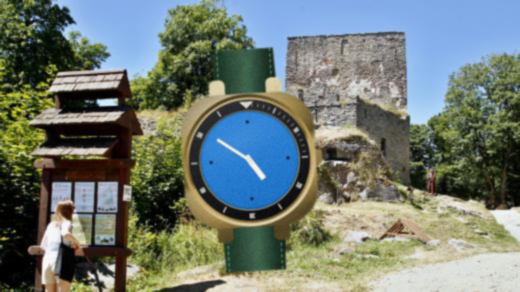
{"hour": 4, "minute": 51}
